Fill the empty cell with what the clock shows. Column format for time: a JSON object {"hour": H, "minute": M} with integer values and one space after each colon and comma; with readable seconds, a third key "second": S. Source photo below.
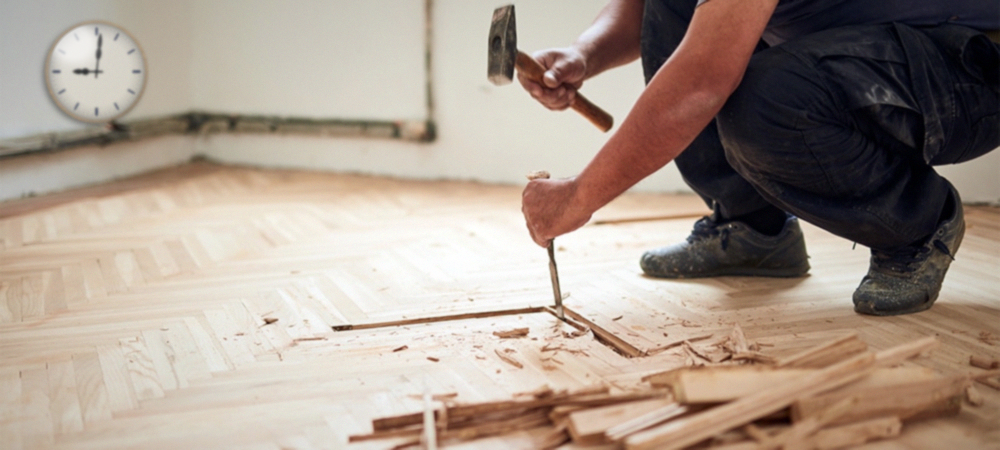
{"hour": 9, "minute": 1}
